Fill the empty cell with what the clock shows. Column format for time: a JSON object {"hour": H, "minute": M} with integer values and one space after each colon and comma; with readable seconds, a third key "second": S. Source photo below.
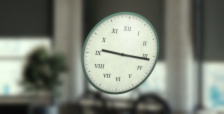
{"hour": 9, "minute": 16}
